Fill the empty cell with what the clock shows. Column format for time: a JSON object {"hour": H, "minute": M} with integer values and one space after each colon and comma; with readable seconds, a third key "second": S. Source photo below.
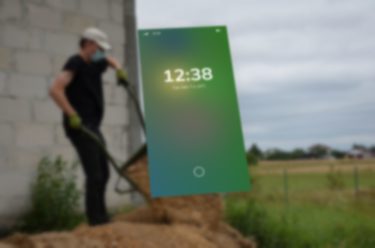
{"hour": 12, "minute": 38}
